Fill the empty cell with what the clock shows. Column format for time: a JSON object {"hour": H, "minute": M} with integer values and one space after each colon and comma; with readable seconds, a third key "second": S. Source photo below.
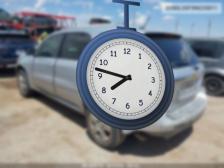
{"hour": 7, "minute": 47}
